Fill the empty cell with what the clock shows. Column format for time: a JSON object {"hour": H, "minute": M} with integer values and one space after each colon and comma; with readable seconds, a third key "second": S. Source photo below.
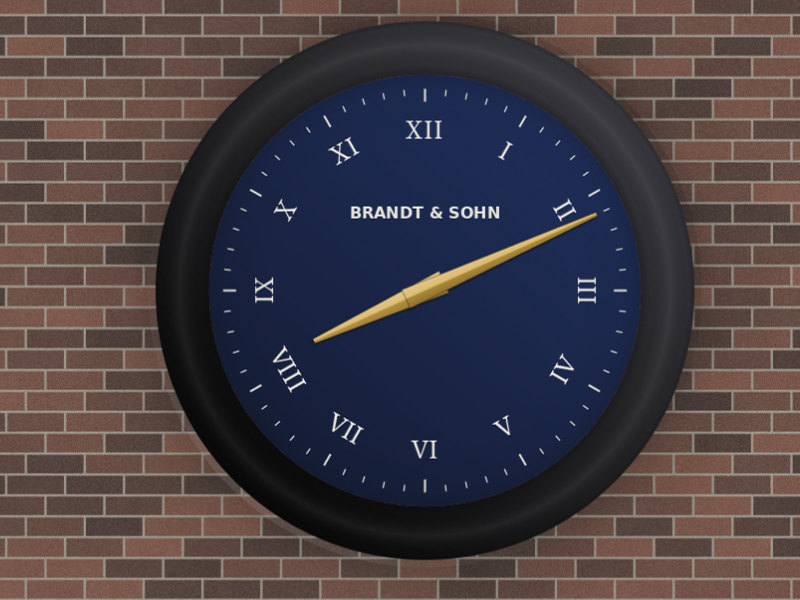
{"hour": 8, "minute": 11}
